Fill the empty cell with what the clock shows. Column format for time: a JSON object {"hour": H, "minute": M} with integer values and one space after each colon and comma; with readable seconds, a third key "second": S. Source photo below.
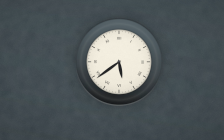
{"hour": 5, "minute": 39}
